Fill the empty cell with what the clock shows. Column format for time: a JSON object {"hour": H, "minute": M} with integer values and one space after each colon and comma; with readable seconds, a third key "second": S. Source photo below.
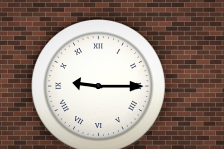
{"hour": 9, "minute": 15}
